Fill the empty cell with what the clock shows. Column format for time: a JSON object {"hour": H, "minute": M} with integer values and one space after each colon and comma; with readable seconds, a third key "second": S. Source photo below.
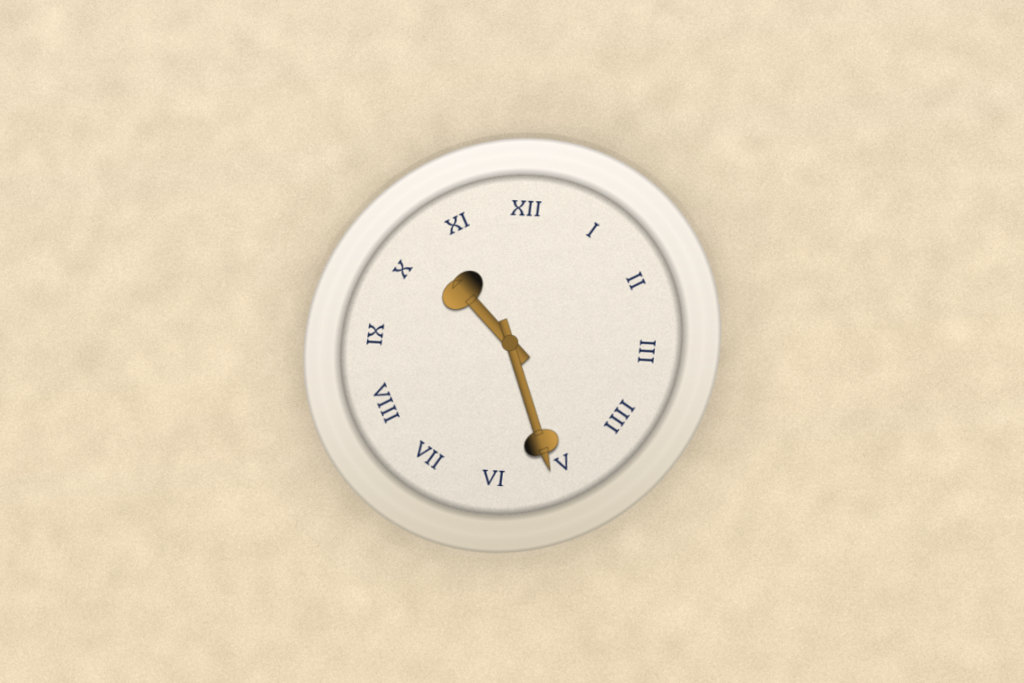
{"hour": 10, "minute": 26}
